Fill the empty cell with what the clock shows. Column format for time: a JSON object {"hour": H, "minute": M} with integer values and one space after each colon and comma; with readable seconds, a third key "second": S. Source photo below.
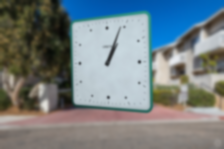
{"hour": 1, "minute": 4}
